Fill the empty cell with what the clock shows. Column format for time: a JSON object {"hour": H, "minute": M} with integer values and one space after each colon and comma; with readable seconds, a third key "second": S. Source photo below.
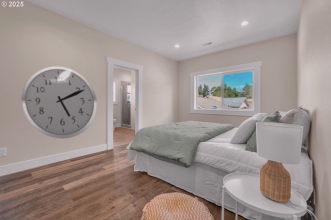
{"hour": 5, "minute": 11}
